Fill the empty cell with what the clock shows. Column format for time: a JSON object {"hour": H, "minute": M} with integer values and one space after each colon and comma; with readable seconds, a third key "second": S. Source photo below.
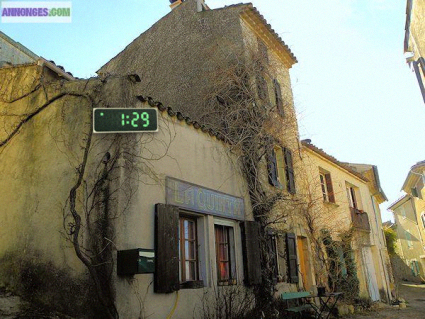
{"hour": 1, "minute": 29}
